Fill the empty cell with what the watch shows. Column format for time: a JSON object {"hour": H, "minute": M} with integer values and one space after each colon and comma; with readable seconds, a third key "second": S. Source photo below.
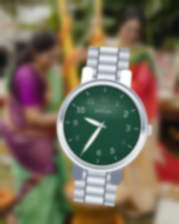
{"hour": 9, "minute": 35}
